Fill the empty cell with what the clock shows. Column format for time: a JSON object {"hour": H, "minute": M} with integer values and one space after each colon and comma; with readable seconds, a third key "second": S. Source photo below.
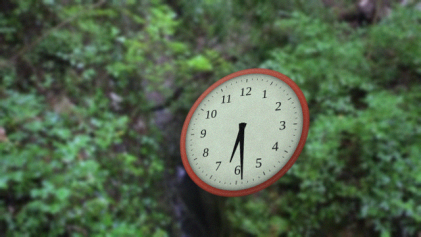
{"hour": 6, "minute": 29}
